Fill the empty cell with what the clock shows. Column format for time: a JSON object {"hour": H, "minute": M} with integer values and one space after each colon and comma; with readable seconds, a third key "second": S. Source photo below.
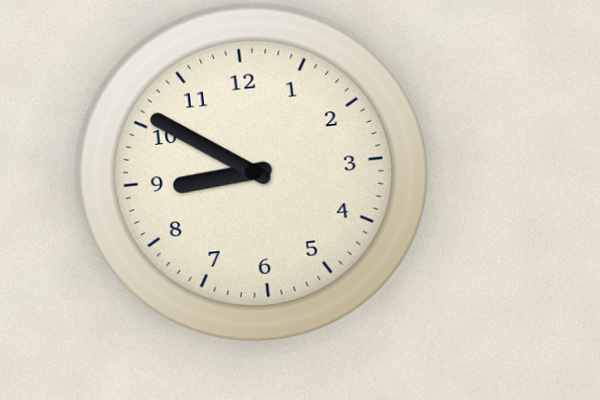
{"hour": 8, "minute": 51}
